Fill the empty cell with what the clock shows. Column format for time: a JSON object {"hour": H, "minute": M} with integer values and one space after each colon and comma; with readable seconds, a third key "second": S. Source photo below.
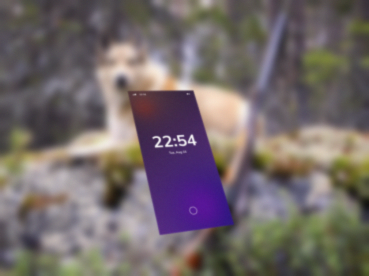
{"hour": 22, "minute": 54}
